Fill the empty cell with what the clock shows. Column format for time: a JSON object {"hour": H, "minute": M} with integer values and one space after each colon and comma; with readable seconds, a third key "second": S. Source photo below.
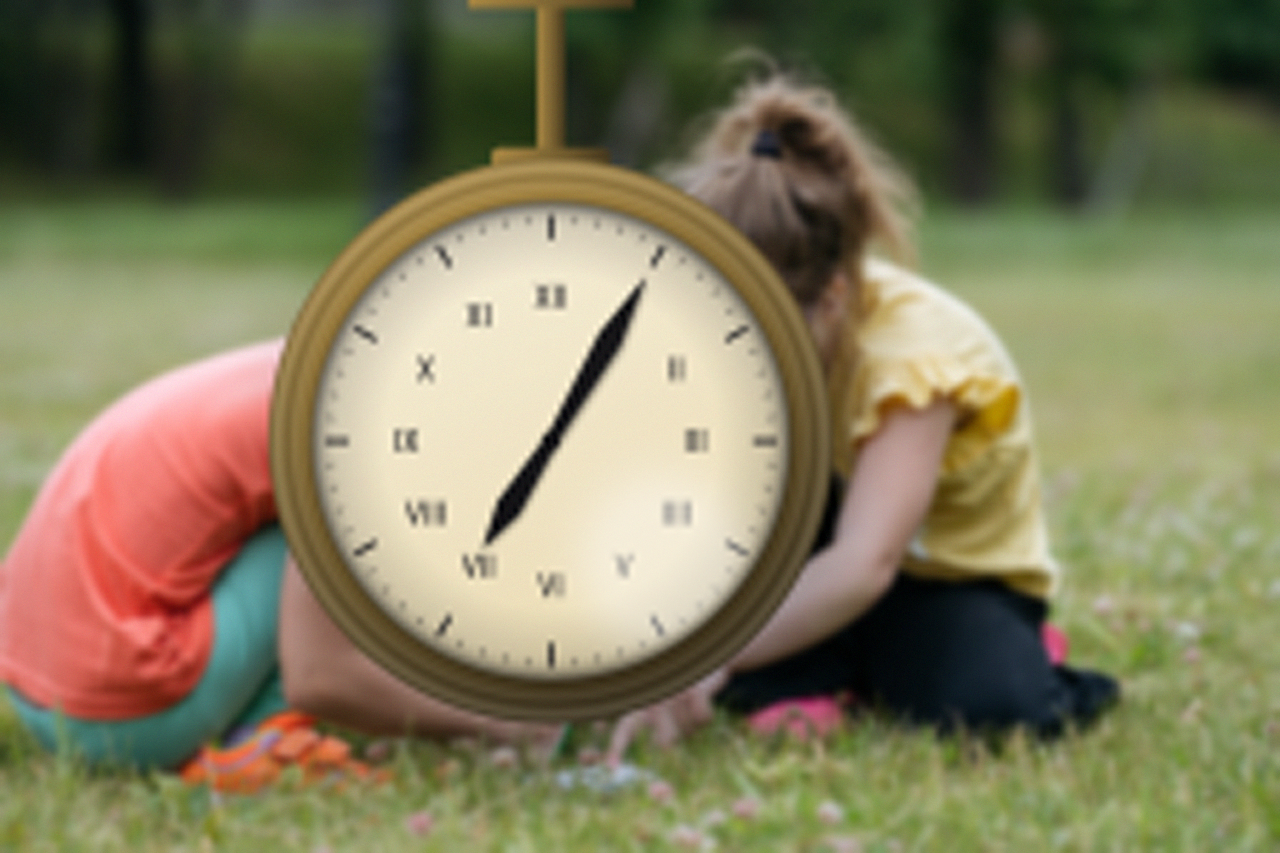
{"hour": 7, "minute": 5}
